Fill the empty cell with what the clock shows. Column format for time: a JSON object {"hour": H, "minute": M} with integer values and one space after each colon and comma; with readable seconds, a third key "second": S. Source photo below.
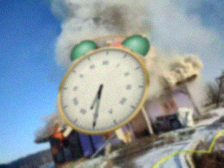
{"hour": 6, "minute": 30}
